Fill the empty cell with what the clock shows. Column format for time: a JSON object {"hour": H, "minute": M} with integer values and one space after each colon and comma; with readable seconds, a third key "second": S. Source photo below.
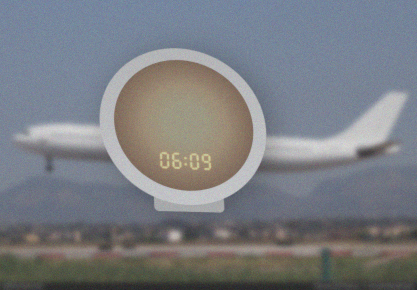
{"hour": 6, "minute": 9}
